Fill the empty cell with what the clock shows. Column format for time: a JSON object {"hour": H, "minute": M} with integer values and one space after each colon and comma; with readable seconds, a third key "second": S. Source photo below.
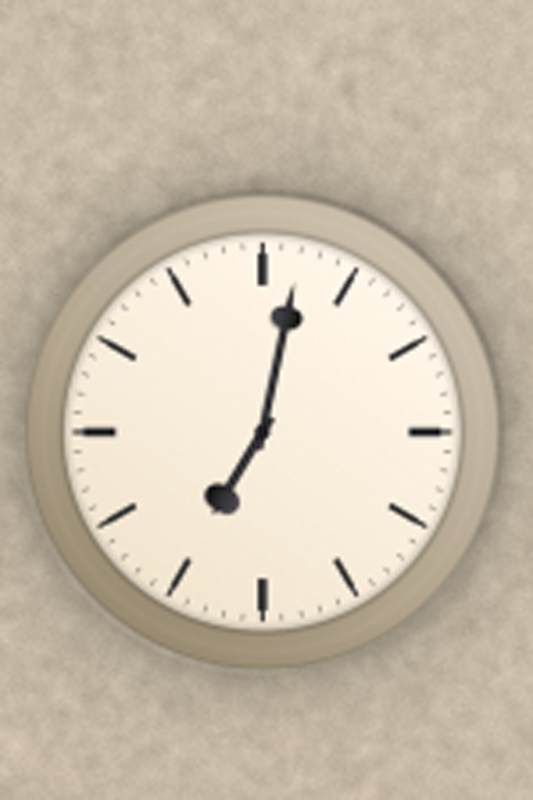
{"hour": 7, "minute": 2}
